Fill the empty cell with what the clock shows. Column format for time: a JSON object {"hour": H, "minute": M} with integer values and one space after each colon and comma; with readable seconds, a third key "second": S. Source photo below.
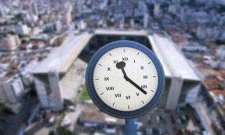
{"hour": 11, "minute": 22}
